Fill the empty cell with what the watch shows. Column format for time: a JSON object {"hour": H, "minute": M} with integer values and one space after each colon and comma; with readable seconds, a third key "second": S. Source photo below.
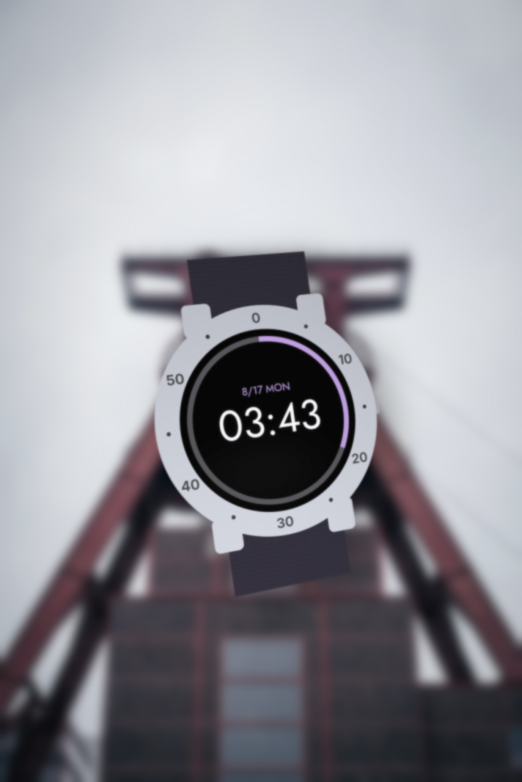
{"hour": 3, "minute": 43}
